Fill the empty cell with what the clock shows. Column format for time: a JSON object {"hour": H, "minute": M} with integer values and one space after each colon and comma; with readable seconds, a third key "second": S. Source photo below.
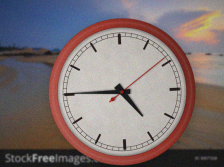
{"hour": 4, "minute": 45, "second": 9}
